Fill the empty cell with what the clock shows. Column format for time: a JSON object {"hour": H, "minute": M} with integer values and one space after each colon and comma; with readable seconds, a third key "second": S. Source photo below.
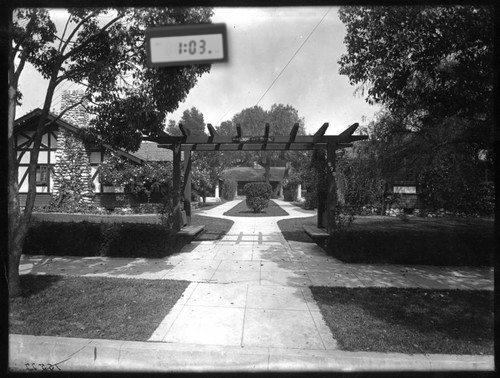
{"hour": 1, "minute": 3}
